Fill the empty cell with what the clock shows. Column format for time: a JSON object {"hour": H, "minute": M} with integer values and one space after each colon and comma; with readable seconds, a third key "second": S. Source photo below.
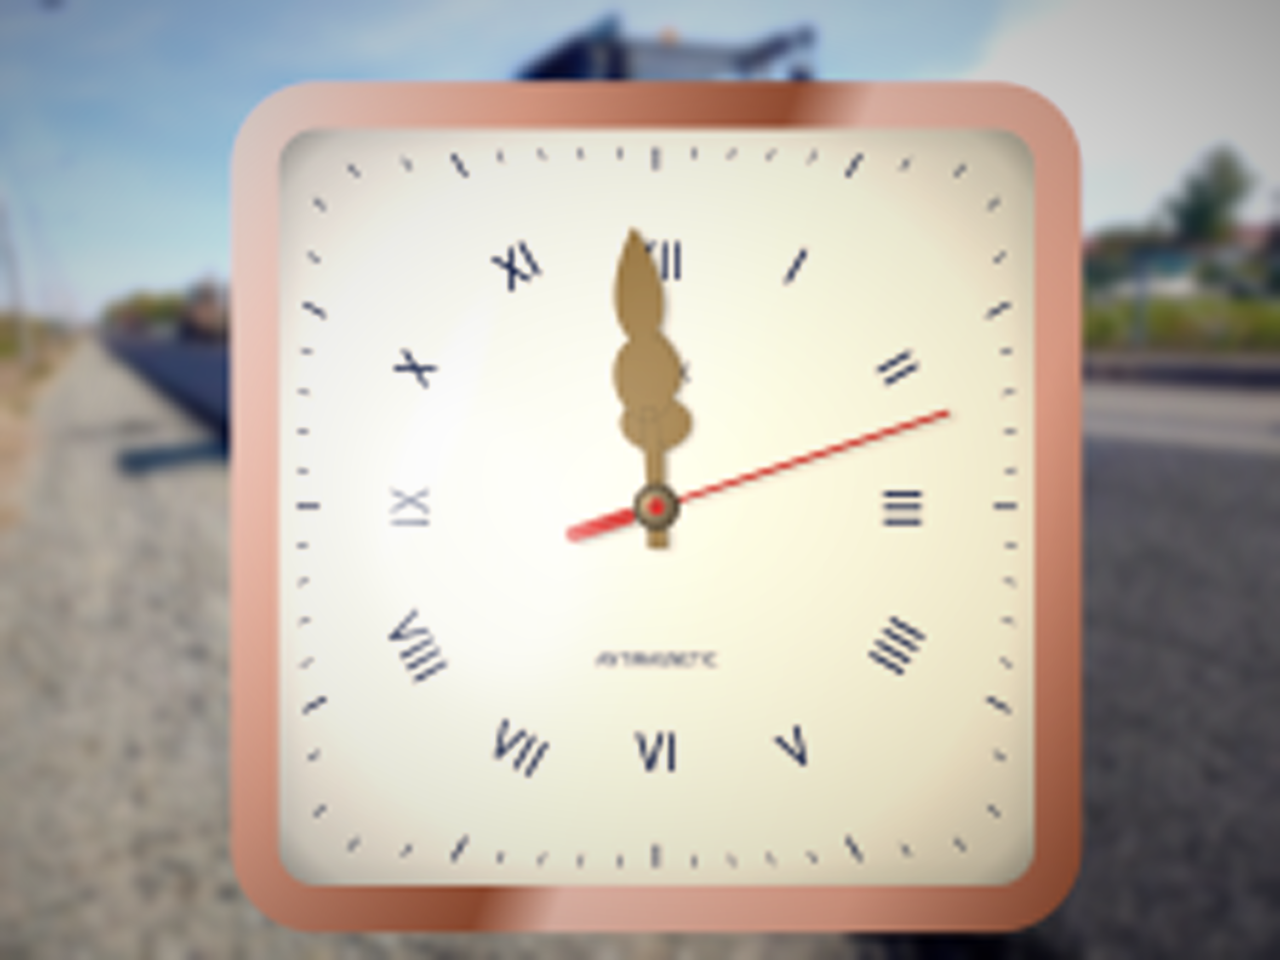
{"hour": 11, "minute": 59, "second": 12}
